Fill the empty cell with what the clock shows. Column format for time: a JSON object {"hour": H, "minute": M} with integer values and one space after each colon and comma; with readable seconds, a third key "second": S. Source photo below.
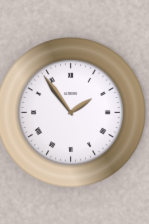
{"hour": 1, "minute": 54}
